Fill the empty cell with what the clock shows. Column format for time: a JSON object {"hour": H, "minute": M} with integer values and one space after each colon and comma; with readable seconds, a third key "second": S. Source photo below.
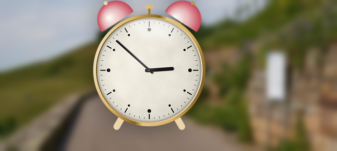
{"hour": 2, "minute": 52}
